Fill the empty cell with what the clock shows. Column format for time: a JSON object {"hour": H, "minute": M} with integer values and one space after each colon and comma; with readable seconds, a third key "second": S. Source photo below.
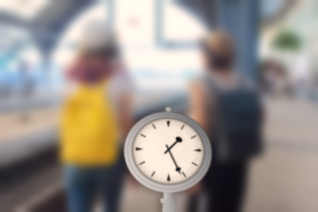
{"hour": 1, "minute": 26}
